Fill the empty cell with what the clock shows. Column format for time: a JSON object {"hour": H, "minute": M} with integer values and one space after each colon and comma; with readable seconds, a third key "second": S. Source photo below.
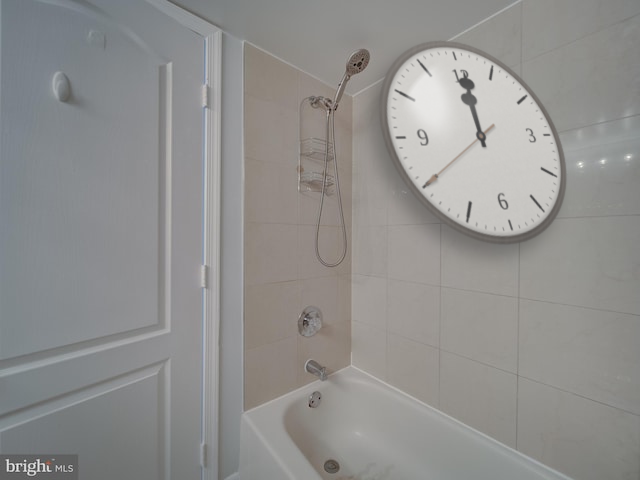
{"hour": 12, "minute": 0, "second": 40}
